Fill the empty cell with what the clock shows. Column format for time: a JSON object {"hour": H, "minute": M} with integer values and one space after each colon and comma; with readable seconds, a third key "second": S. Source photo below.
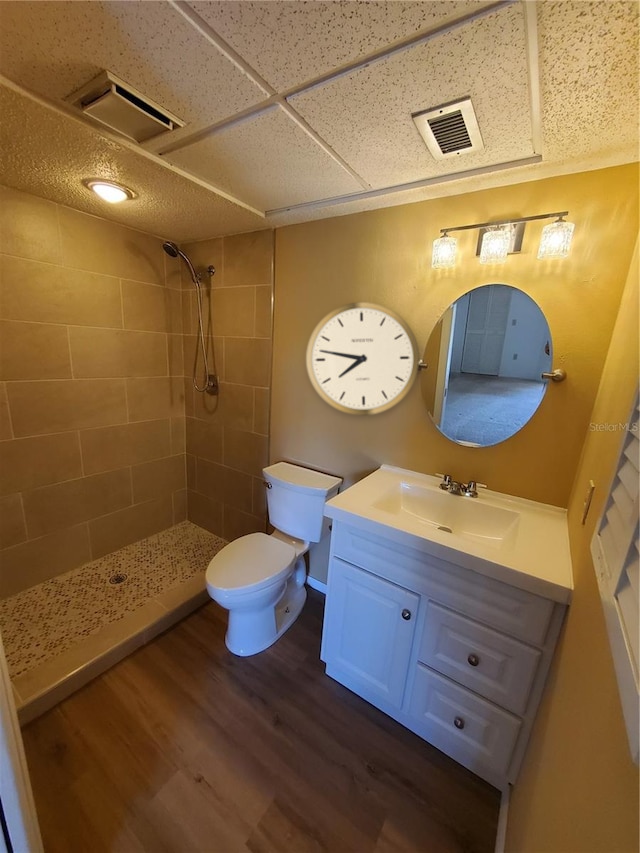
{"hour": 7, "minute": 47}
